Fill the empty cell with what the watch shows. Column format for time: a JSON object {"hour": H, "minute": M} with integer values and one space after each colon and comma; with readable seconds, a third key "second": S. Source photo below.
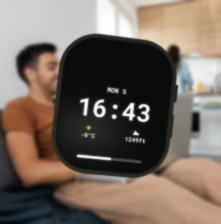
{"hour": 16, "minute": 43}
